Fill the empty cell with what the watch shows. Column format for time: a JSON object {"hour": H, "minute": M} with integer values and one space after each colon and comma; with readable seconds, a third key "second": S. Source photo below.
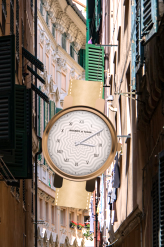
{"hour": 3, "minute": 9}
